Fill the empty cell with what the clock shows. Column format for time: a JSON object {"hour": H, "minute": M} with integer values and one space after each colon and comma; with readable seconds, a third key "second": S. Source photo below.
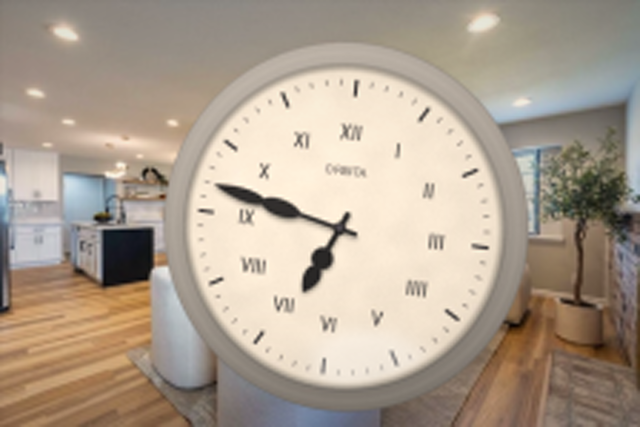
{"hour": 6, "minute": 47}
